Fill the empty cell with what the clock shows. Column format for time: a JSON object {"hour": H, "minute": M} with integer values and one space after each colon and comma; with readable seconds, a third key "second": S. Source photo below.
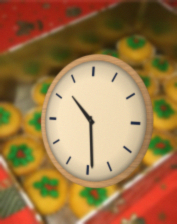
{"hour": 10, "minute": 29}
